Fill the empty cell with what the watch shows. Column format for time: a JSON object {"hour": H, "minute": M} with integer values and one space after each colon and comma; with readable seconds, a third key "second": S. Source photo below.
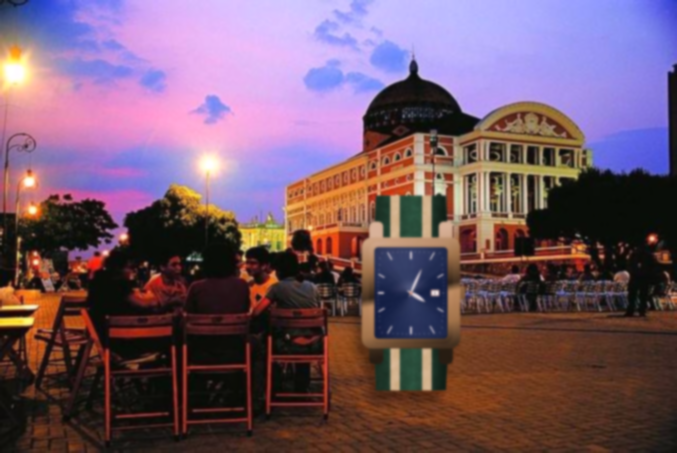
{"hour": 4, "minute": 4}
